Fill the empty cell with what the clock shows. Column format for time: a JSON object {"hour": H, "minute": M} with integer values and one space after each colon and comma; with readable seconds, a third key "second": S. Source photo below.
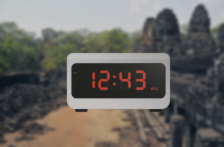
{"hour": 12, "minute": 43}
